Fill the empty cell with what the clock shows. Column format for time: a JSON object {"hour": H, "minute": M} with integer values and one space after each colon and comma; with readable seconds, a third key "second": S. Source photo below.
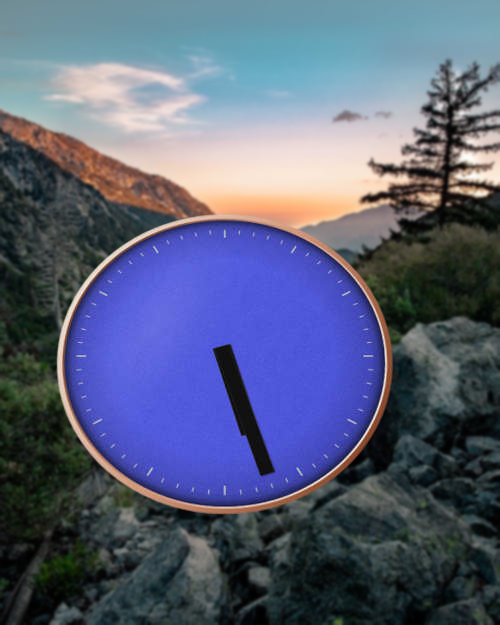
{"hour": 5, "minute": 27}
